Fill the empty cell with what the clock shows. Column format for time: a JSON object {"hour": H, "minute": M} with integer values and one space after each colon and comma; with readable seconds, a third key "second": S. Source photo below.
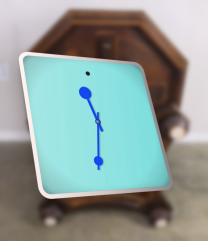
{"hour": 11, "minute": 32}
